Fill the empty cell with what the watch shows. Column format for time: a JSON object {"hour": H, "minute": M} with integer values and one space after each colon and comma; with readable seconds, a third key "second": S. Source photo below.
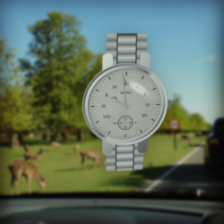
{"hour": 9, "minute": 59}
